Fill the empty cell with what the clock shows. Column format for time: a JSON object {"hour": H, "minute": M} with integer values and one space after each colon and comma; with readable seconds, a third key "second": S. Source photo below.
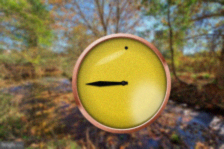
{"hour": 8, "minute": 44}
